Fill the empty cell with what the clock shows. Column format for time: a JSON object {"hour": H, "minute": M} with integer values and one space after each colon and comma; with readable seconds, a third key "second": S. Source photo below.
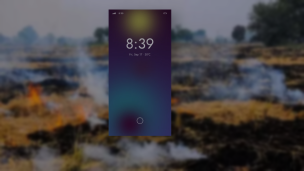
{"hour": 8, "minute": 39}
